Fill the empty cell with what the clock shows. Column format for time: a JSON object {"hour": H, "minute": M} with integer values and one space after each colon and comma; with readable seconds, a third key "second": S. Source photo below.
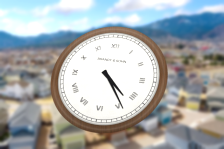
{"hour": 4, "minute": 24}
